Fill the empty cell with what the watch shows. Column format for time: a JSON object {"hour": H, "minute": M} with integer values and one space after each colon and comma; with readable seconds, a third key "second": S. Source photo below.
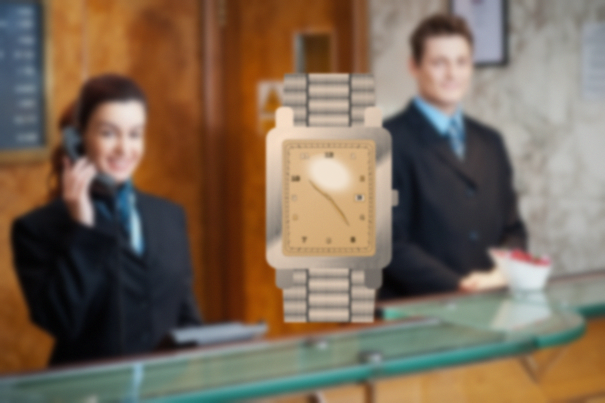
{"hour": 10, "minute": 24}
